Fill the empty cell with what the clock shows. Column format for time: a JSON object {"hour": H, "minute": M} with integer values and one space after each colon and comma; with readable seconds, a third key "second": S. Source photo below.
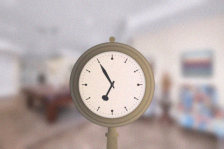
{"hour": 6, "minute": 55}
